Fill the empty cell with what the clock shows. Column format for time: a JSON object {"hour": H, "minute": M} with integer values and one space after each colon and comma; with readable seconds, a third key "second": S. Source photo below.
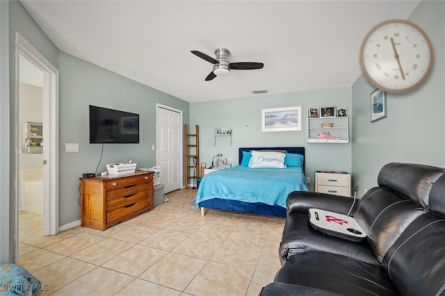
{"hour": 11, "minute": 27}
